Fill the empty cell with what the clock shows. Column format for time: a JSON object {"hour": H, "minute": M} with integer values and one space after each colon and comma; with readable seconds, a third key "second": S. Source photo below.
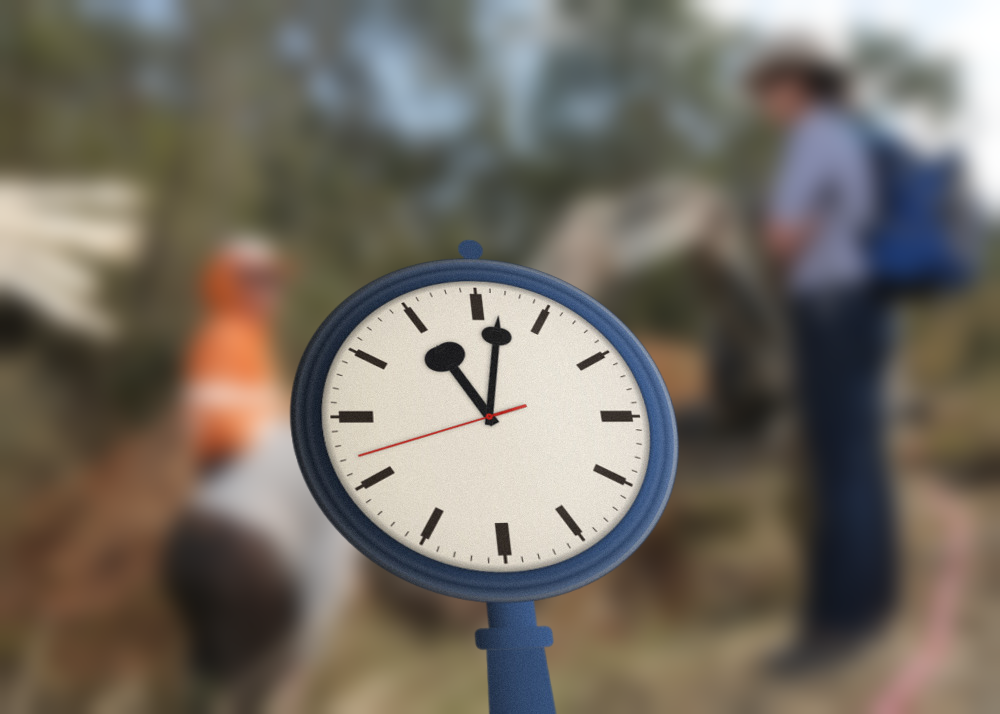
{"hour": 11, "minute": 1, "second": 42}
